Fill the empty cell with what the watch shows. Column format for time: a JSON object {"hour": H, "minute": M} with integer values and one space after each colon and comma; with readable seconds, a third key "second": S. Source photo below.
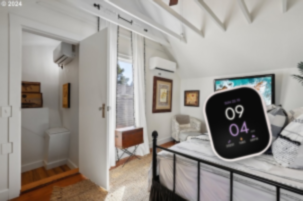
{"hour": 9, "minute": 4}
